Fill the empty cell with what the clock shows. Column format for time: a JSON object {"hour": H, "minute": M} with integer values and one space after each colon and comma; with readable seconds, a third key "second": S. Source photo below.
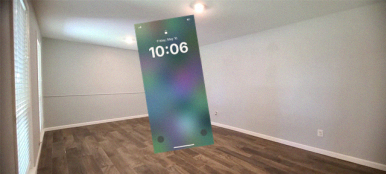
{"hour": 10, "minute": 6}
